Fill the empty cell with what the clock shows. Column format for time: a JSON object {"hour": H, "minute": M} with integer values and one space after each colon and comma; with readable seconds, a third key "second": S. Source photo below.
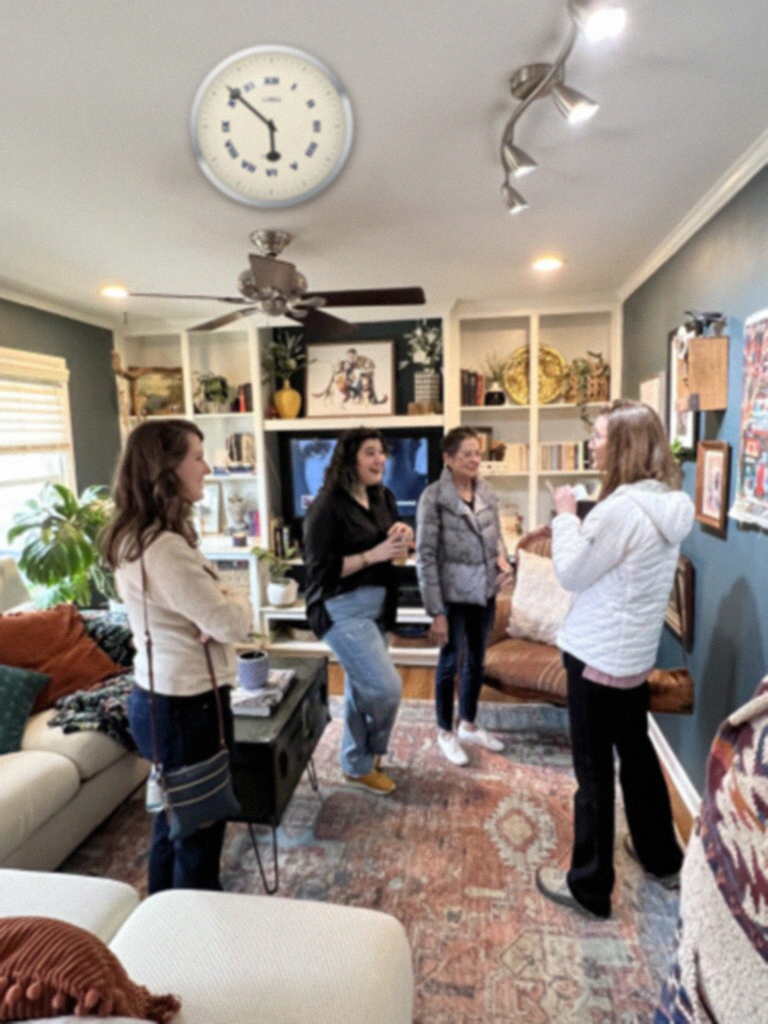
{"hour": 5, "minute": 52}
